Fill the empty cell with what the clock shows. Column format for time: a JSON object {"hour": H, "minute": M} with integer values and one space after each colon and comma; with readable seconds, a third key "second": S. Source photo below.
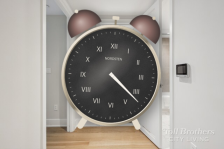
{"hour": 4, "minute": 22}
